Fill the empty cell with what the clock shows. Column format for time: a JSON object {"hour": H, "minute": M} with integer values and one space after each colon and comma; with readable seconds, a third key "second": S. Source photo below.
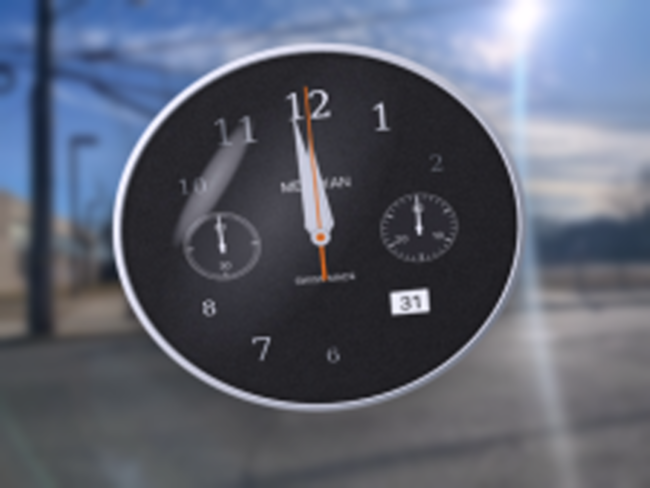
{"hour": 11, "minute": 59}
